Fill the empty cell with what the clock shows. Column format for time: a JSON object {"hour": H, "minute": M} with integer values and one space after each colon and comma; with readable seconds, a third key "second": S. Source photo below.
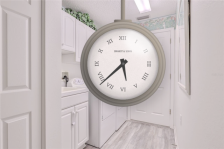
{"hour": 5, "minute": 38}
